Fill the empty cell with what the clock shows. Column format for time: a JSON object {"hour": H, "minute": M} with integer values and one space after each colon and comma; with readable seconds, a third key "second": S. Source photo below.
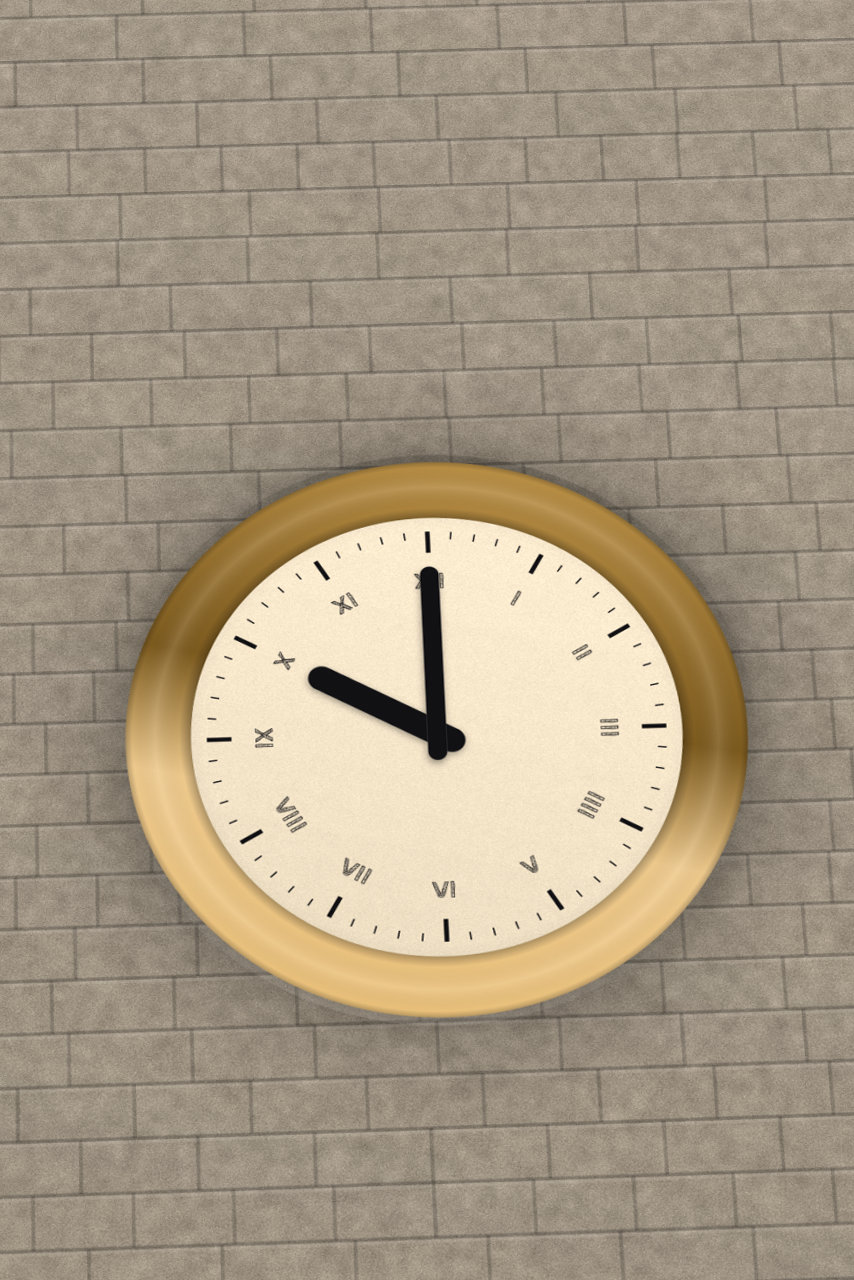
{"hour": 10, "minute": 0}
